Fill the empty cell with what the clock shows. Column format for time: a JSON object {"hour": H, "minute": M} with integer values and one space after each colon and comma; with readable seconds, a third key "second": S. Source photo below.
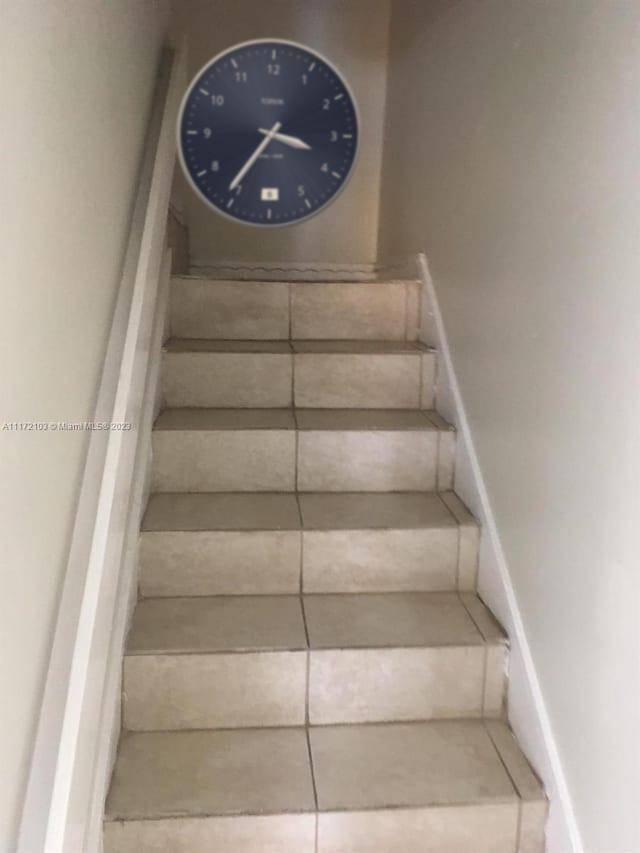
{"hour": 3, "minute": 36}
